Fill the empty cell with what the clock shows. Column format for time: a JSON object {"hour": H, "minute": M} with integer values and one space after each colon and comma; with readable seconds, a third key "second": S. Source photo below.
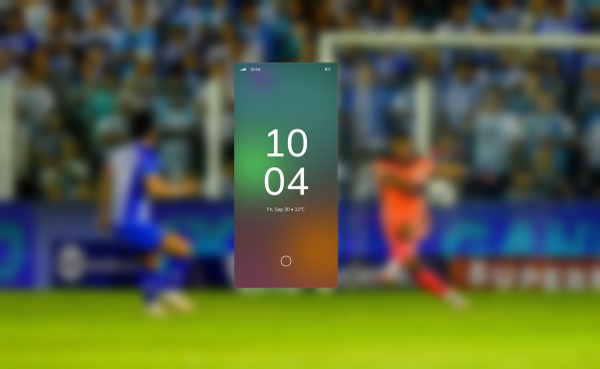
{"hour": 10, "minute": 4}
